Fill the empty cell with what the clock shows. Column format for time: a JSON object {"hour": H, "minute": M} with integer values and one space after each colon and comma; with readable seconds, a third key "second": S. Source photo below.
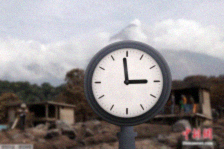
{"hour": 2, "minute": 59}
